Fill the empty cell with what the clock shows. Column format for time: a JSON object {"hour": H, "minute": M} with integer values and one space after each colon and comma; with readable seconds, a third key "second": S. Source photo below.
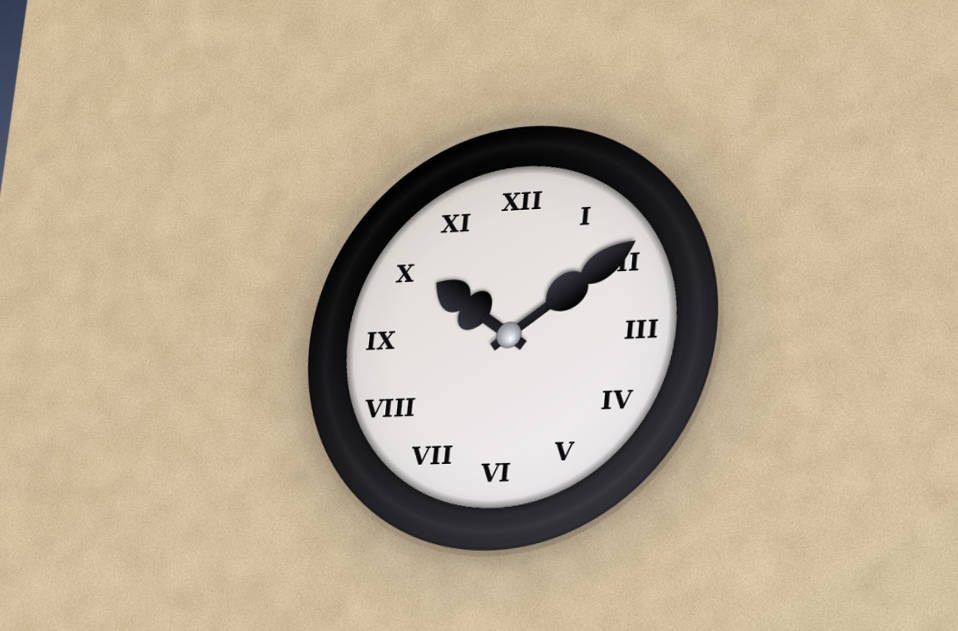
{"hour": 10, "minute": 9}
